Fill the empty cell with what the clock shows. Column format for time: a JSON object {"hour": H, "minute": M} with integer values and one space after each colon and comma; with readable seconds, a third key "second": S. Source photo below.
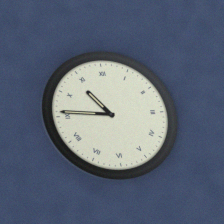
{"hour": 10, "minute": 46}
